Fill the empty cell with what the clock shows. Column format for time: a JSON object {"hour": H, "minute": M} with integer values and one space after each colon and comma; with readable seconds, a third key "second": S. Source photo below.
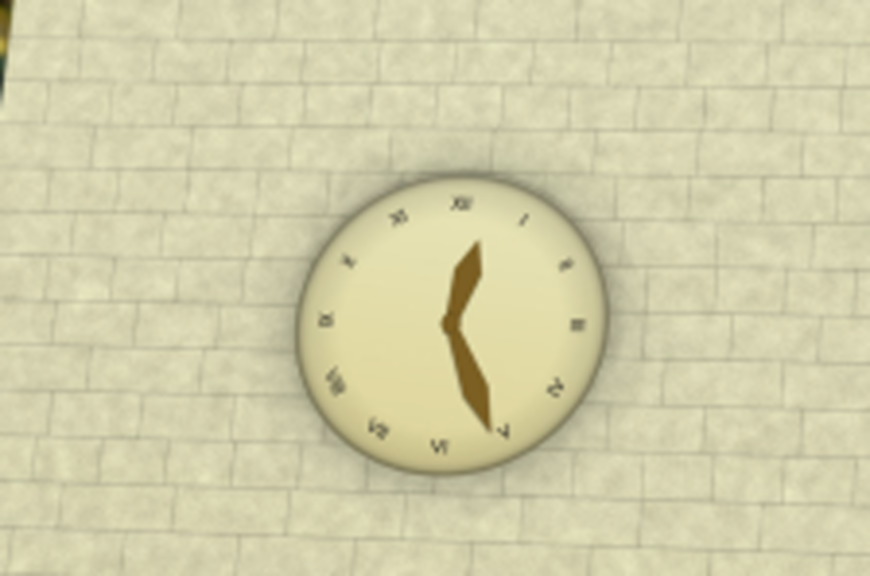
{"hour": 12, "minute": 26}
